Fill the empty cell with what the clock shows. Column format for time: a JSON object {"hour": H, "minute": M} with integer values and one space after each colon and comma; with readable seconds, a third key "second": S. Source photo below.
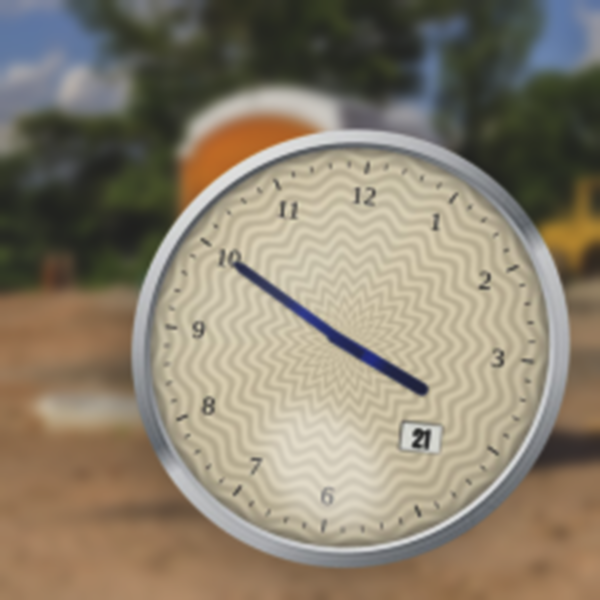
{"hour": 3, "minute": 50}
